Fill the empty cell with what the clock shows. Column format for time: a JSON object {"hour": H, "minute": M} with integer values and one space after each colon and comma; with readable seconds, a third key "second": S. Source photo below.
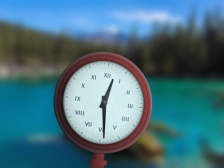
{"hour": 12, "minute": 29}
